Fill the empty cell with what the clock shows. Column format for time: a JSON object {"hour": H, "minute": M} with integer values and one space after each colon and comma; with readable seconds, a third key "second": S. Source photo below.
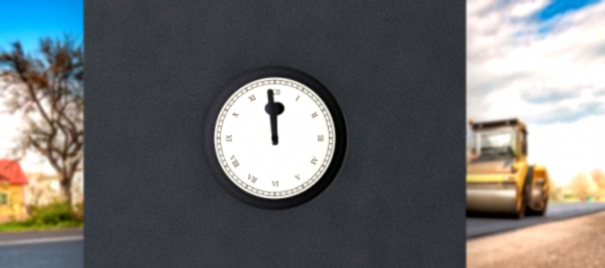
{"hour": 11, "minute": 59}
